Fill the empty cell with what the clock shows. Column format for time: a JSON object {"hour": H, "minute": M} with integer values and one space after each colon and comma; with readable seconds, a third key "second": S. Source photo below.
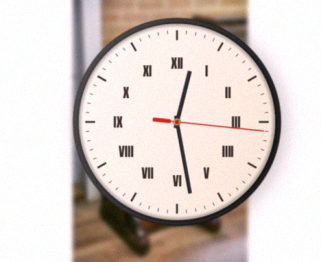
{"hour": 12, "minute": 28, "second": 16}
